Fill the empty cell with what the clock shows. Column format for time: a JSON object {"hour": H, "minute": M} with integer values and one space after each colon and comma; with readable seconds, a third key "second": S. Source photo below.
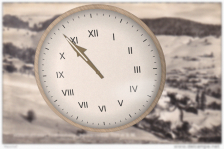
{"hour": 10, "minute": 54}
